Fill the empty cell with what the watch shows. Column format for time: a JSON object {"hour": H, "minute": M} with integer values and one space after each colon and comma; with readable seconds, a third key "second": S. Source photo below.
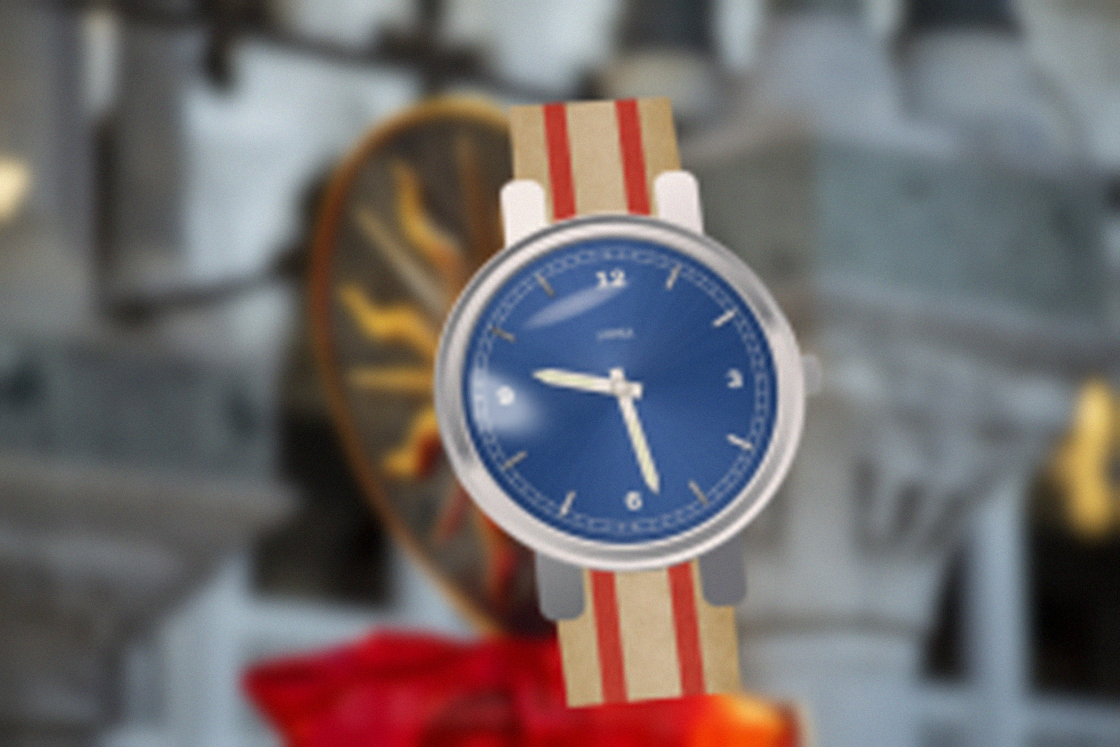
{"hour": 9, "minute": 28}
